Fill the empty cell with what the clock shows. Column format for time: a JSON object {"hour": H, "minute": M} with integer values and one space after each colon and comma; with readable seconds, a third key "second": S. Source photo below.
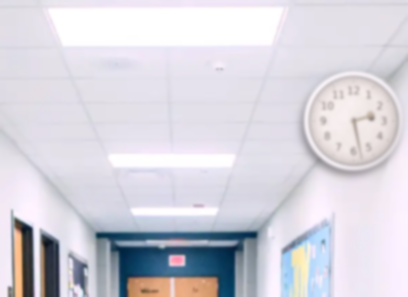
{"hour": 2, "minute": 28}
